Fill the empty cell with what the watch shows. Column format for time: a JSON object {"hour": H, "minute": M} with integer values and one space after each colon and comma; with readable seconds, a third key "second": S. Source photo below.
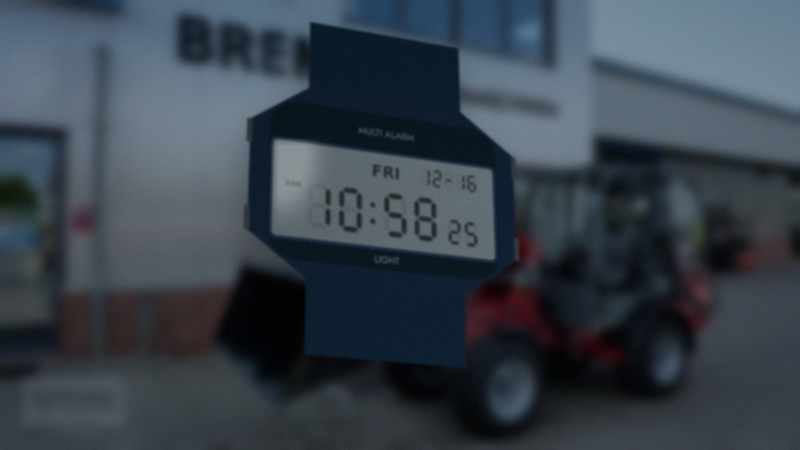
{"hour": 10, "minute": 58, "second": 25}
